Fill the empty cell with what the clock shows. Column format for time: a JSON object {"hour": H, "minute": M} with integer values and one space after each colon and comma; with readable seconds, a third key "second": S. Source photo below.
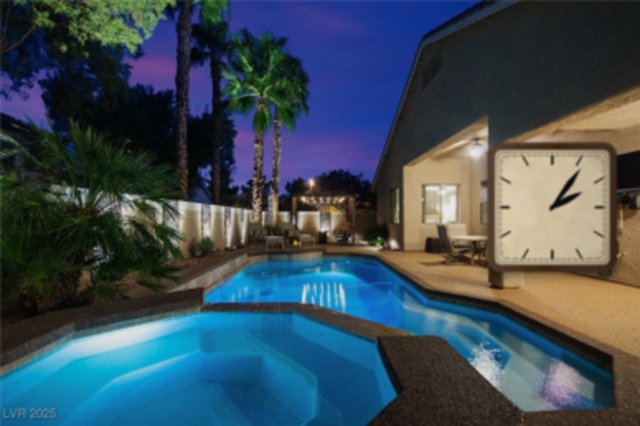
{"hour": 2, "minute": 6}
